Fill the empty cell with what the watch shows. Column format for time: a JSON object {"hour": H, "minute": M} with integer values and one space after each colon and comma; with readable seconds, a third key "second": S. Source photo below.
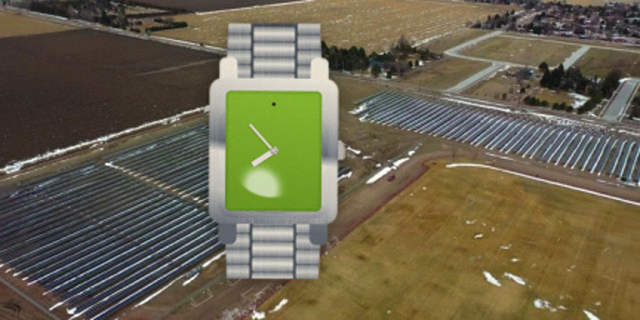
{"hour": 7, "minute": 53}
